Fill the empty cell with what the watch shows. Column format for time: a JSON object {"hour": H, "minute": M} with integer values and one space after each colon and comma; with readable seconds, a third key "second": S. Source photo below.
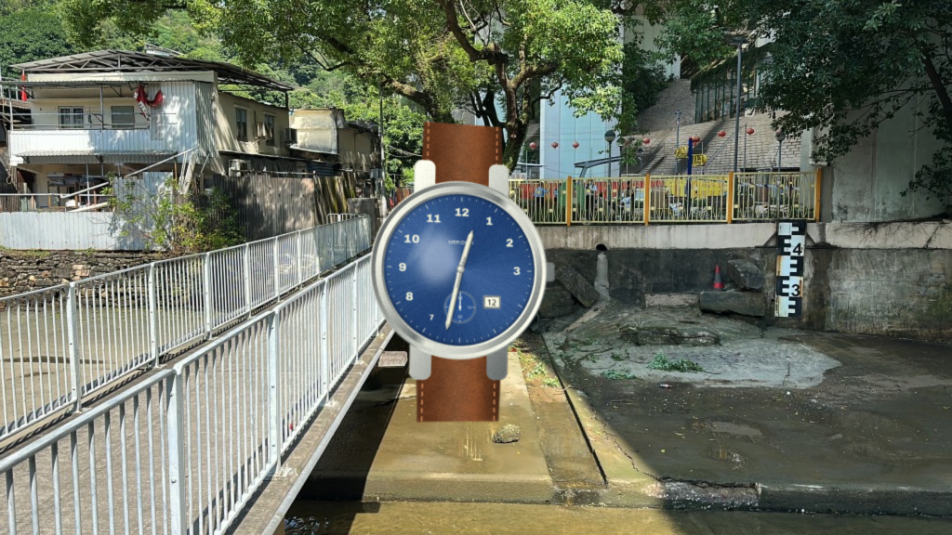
{"hour": 12, "minute": 32}
